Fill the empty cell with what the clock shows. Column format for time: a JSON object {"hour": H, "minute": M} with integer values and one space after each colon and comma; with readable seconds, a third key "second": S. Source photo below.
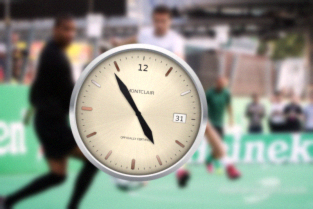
{"hour": 4, "minute": 54}
